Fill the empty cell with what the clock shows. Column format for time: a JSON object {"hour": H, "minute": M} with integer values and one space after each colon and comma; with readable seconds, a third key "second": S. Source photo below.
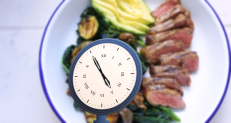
{"hour": 4, "minute": 55}
